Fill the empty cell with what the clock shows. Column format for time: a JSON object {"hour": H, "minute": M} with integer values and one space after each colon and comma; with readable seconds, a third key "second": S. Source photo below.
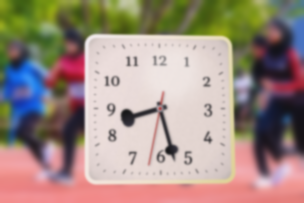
{"hour": 8, "minute": 27, "second": 32}
